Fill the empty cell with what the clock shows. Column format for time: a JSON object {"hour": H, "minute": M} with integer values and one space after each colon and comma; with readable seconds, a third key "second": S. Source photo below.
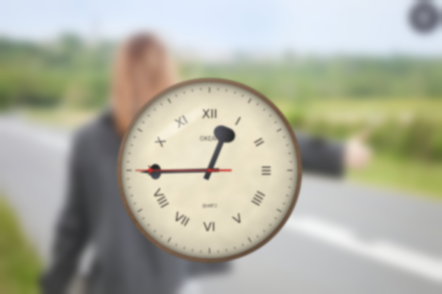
{"hour": 12, "minute": 44, "second": 45}
